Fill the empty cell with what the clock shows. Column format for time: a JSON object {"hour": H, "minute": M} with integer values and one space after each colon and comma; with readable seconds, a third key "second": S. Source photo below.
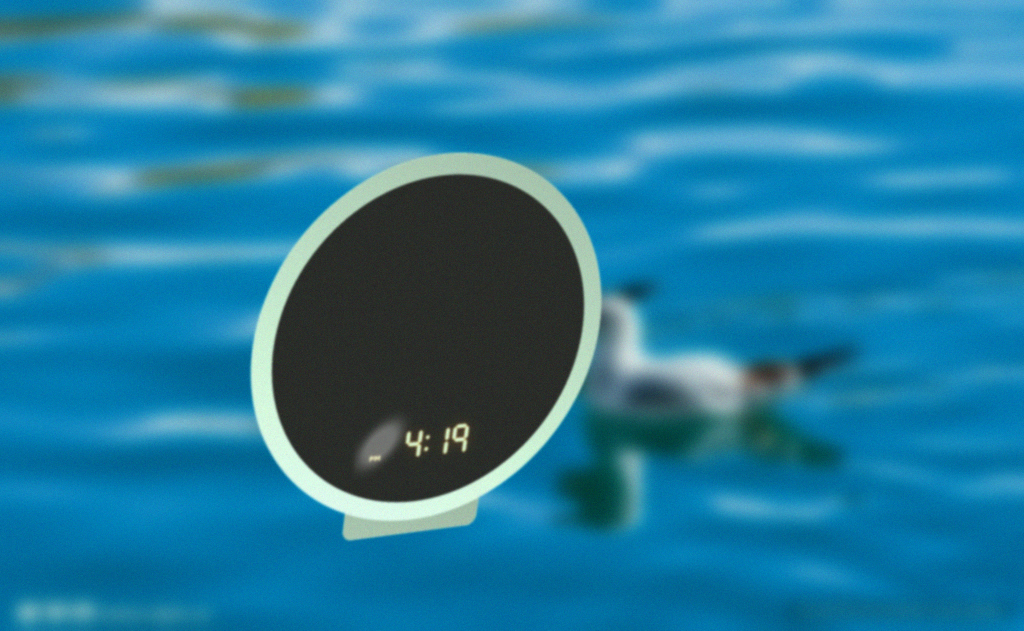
{"hour": 4, "minute": 19}
